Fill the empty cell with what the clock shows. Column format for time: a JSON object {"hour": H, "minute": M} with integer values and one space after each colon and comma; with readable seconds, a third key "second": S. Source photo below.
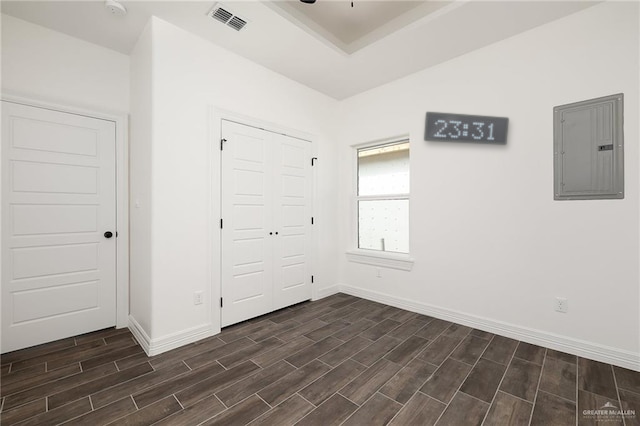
{"hour": 23, "minute": 31}
